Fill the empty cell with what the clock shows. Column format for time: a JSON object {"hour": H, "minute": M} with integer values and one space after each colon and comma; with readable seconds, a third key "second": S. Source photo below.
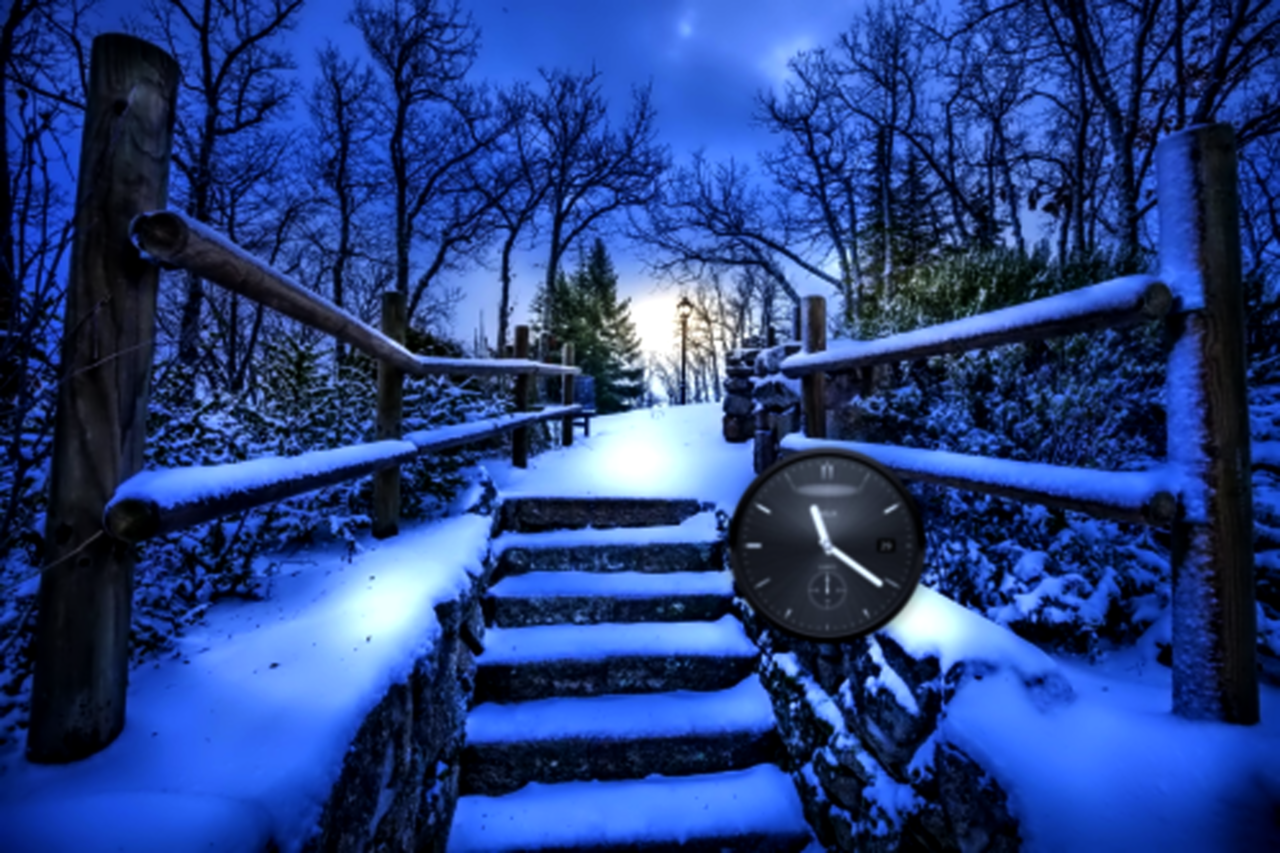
{"hour": 11, "minute": 21}
